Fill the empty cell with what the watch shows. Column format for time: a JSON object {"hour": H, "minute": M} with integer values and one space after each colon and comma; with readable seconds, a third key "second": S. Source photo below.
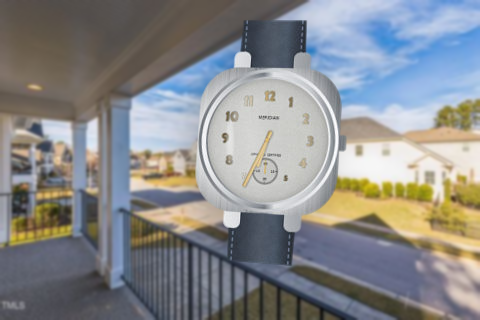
{"hour": 6, "minute": 34}
